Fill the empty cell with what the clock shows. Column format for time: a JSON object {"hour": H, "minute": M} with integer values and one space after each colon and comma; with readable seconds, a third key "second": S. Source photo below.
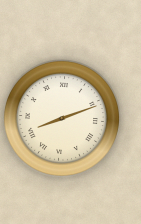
{"hour": 8, "minute": 11}
